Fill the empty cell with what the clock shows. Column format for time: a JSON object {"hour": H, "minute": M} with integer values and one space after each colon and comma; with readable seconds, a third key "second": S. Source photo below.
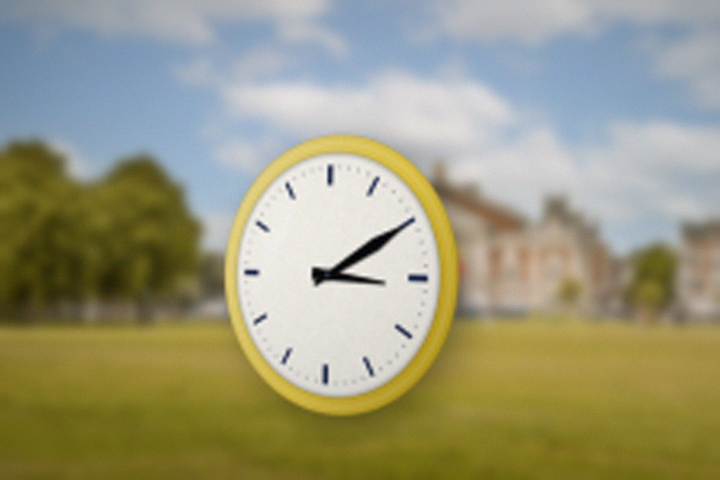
{"hour": 3, "minute": 10}
